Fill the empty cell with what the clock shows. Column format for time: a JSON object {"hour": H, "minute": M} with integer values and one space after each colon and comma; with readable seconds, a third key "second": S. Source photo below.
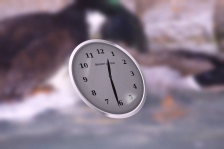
{"hour": 12, "minute": 31}
